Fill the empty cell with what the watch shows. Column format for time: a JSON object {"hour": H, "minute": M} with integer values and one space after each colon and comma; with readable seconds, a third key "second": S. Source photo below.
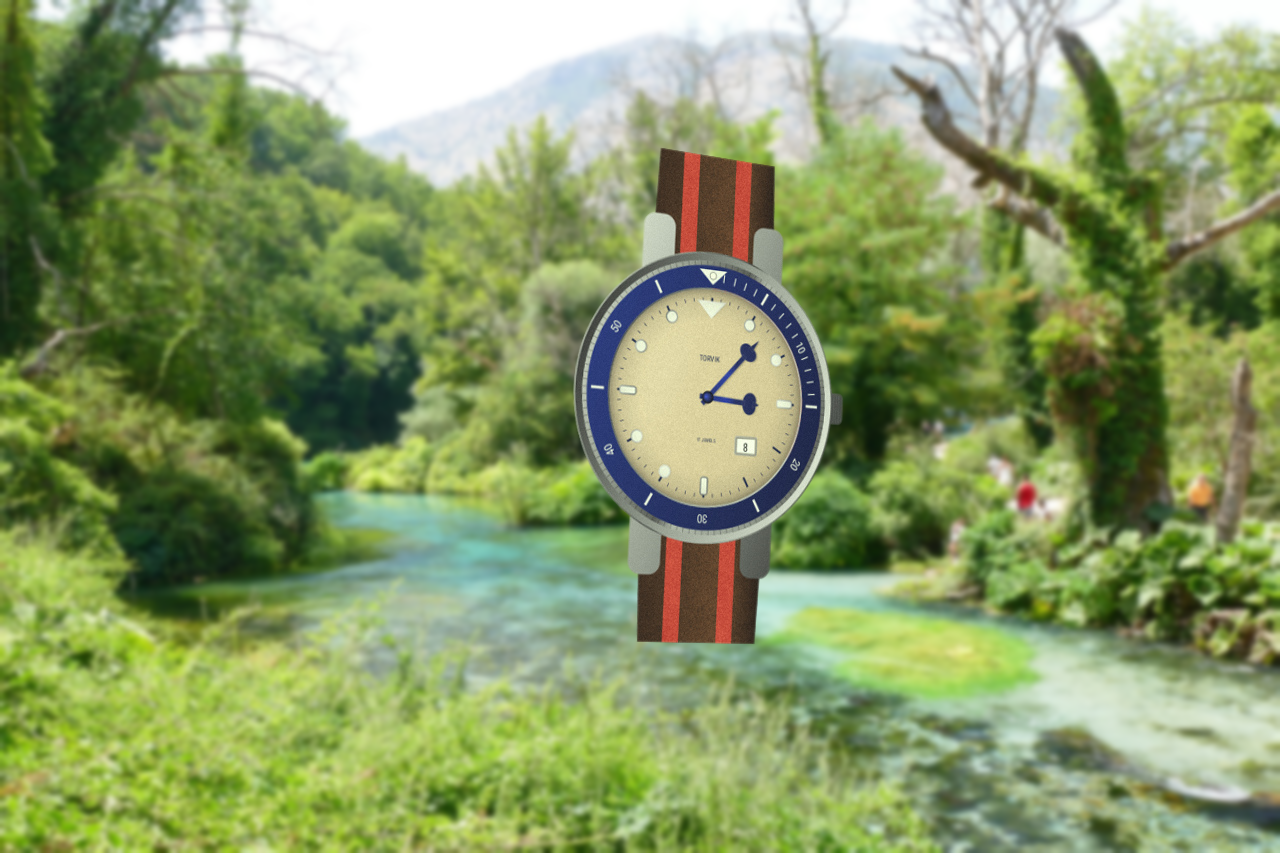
{"hour": 3, "minute": 7}
